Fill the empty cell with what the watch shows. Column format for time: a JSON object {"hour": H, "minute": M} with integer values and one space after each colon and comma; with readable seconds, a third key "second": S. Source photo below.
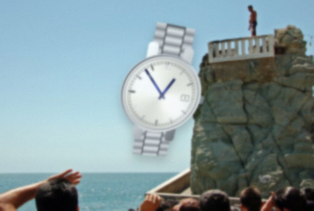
{"hour": 12, "minute": 53}
